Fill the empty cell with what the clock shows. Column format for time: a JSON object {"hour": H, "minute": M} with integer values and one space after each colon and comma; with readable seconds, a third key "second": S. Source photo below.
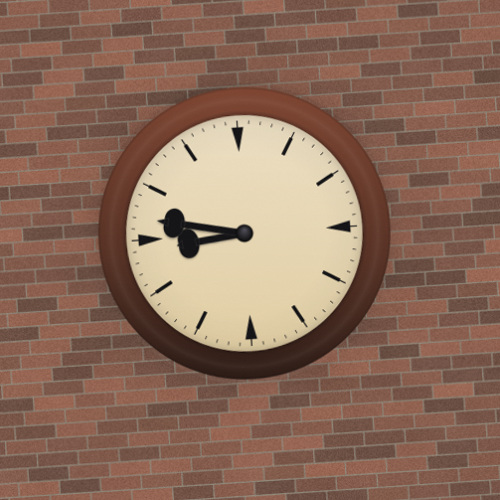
{"hour": 8, "minute": 47}
